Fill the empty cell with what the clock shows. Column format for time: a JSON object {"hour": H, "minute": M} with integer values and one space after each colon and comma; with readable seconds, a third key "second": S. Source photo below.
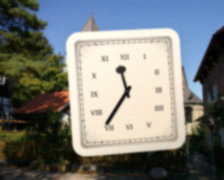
{"hour": 11, "minute": 36}
